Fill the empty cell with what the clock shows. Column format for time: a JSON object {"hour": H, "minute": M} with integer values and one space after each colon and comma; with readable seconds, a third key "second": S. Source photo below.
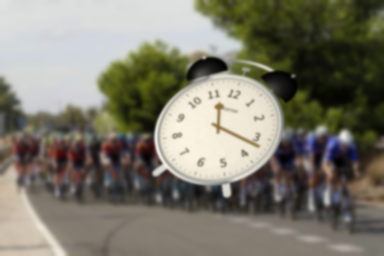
{"hour": 11, "minute": 17}
